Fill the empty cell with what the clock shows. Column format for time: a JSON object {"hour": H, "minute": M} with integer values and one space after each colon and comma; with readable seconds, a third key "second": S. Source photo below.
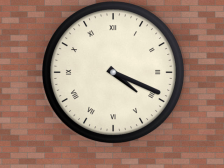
{"hour": 4, "minute": 19}
